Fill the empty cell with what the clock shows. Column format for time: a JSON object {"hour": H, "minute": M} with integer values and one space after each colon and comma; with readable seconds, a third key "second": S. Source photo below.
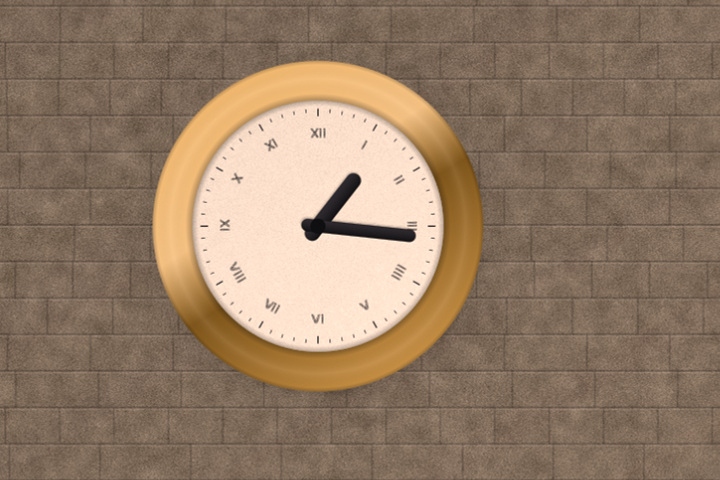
{"hour": 1, "minute": 16}
